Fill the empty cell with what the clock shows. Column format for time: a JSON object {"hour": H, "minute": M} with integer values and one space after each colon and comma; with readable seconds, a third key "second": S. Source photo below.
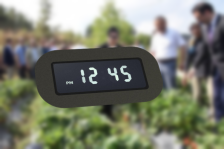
{"hour": 12, "minute": 45}
